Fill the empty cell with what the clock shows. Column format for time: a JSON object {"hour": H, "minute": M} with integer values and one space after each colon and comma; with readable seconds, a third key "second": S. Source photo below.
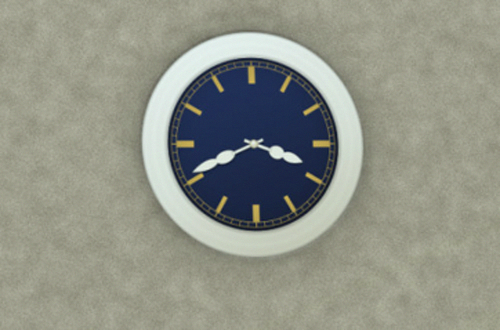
{"hour": 3, "minute": 41}
